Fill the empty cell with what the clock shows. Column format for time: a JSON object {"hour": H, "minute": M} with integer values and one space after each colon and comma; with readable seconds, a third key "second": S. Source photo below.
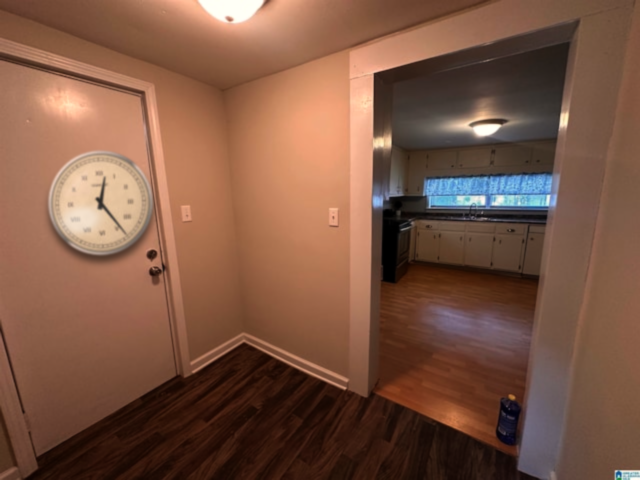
{"hour": 12, "minute": 24}
